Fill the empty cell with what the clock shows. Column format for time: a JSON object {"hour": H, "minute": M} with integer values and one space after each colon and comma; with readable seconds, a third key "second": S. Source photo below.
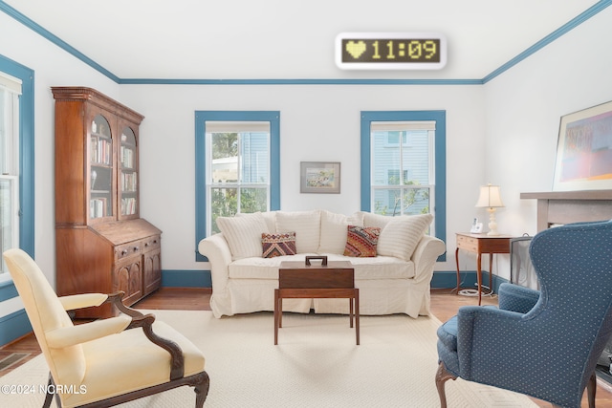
{"hour": 11, "minute": 9}
